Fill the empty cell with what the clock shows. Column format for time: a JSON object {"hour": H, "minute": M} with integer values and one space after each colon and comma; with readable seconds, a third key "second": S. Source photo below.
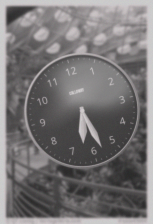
{"hour": 6, "minute": 28}
